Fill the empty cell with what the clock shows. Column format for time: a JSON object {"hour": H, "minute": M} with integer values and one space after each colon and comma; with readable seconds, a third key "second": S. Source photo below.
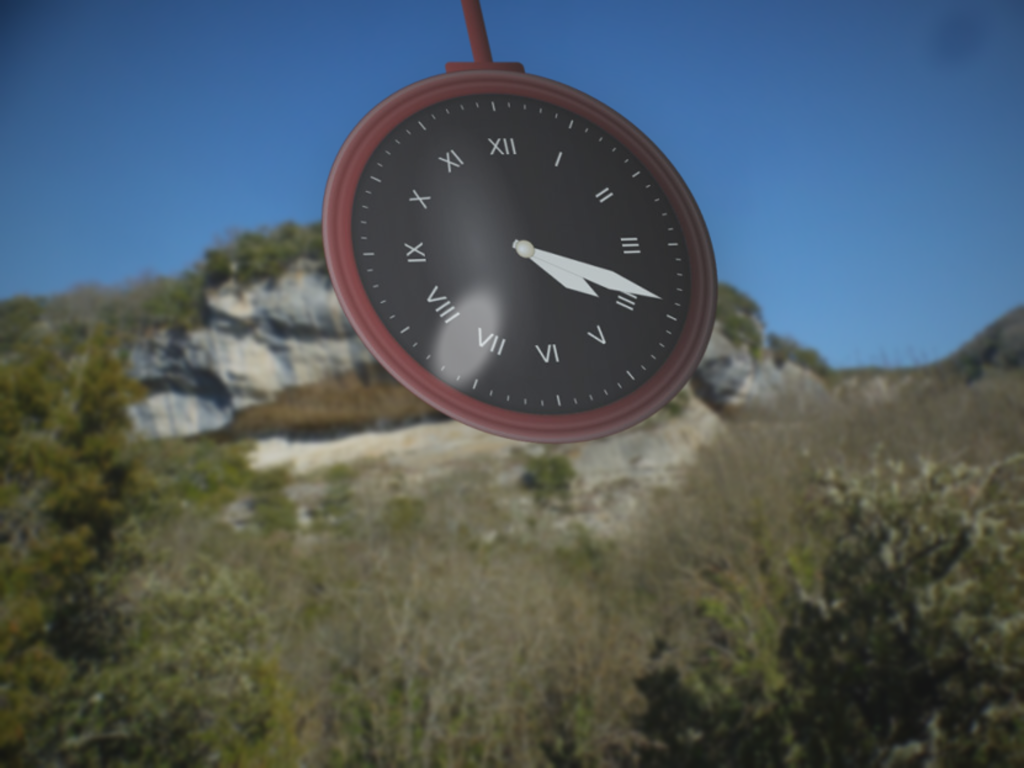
{"hour": 4, "minute": 19}
